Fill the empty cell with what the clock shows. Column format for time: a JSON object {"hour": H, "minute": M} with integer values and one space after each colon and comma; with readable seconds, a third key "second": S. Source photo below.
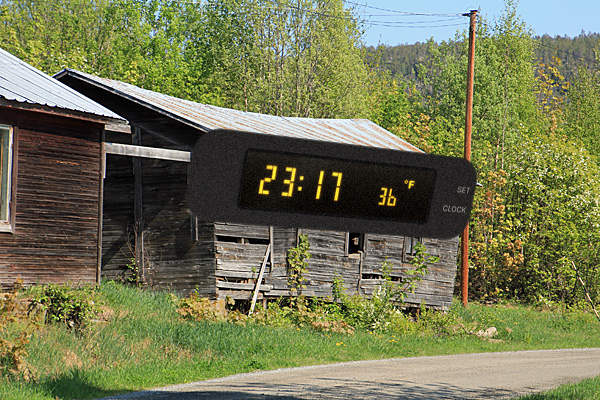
{"hour": 23, "minute": 17}
